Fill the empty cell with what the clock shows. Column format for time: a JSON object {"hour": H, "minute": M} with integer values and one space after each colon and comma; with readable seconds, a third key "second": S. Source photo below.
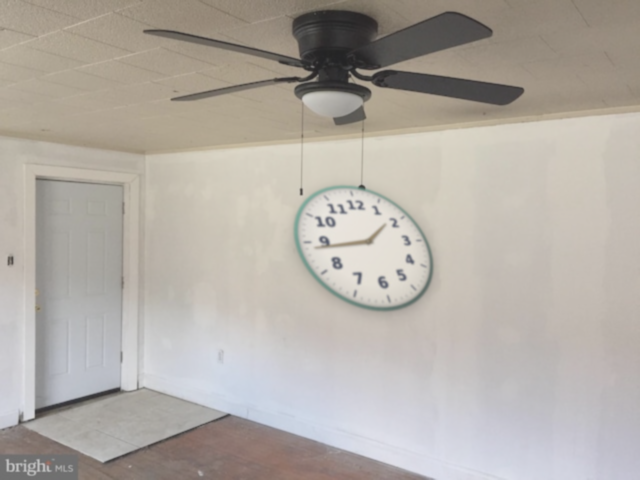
{"hour": 1, "minute": 44}
